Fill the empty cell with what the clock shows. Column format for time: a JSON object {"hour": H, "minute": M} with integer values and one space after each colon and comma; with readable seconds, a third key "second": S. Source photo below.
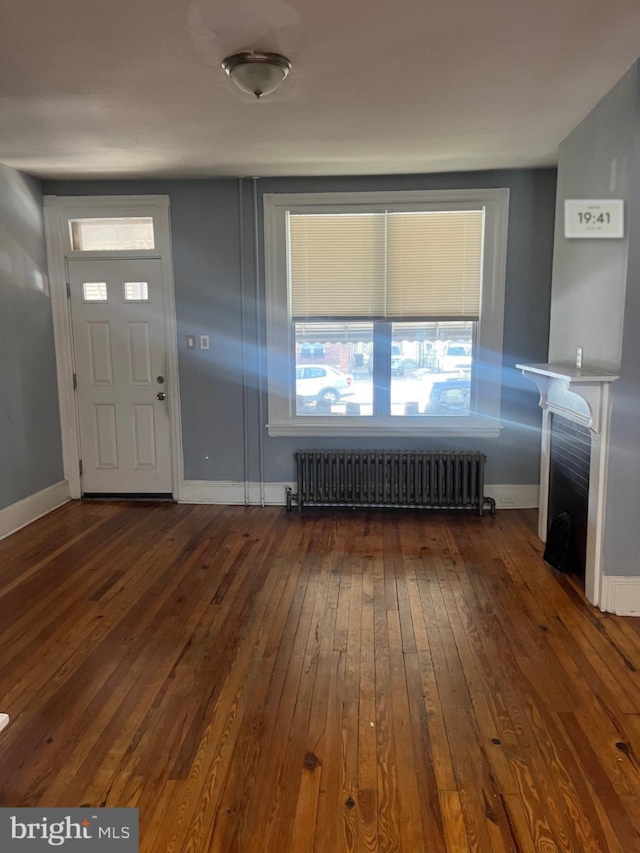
{"hour": 19, "minute": 41}
